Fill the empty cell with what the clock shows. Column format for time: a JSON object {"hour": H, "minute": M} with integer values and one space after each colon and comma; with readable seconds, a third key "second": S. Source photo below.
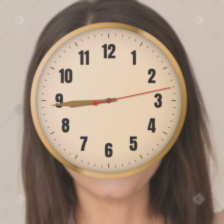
{"hour": 8, "minute": 44, "second": 13}
